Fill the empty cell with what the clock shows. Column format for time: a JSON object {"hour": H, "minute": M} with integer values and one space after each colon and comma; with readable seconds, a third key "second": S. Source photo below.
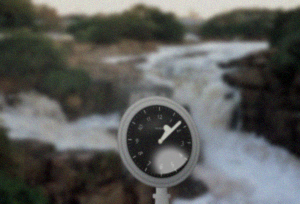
{"hour": 1, "minute": 8}
